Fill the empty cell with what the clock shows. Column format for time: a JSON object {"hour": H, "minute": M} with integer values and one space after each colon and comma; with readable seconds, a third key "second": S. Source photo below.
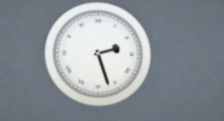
{"hour": 2, "minute": 27}
